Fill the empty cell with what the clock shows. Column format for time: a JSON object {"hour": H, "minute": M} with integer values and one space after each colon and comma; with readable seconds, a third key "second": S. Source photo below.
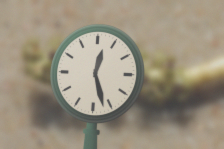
{"hour": 12, "minute": 27}
